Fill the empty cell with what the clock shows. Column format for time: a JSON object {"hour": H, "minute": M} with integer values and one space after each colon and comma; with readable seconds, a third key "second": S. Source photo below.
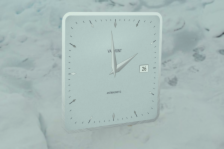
{"hour": 1, "minute": 59}
